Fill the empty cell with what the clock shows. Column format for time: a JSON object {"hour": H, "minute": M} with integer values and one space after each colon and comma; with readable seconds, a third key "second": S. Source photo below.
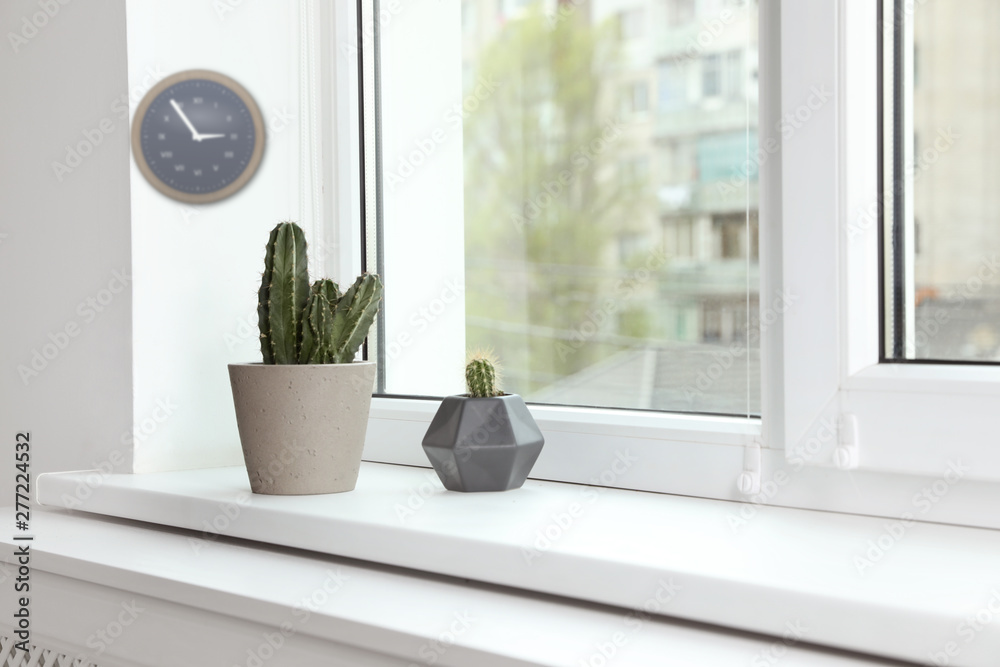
{"hour": 2, "minute": 54}
